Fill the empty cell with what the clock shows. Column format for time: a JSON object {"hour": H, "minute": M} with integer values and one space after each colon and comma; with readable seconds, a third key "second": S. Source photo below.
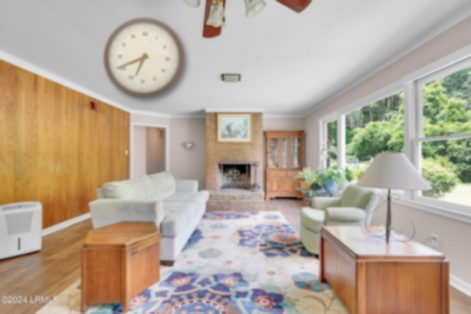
{"hour": 6, "minute": 41}
